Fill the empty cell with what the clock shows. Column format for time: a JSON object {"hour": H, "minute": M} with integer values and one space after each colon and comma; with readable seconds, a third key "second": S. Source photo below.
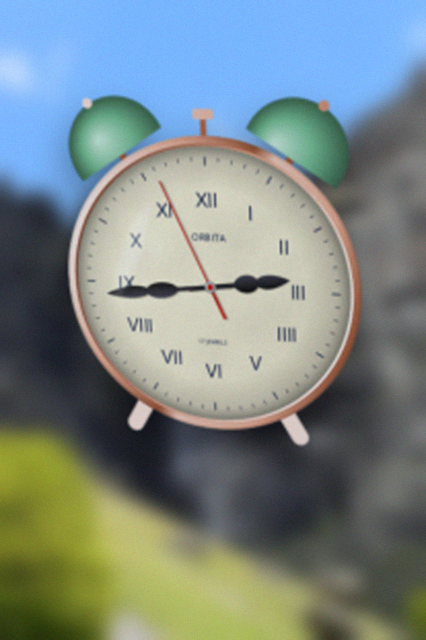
{"hour": 2, "minute": 43, "second": 56}
